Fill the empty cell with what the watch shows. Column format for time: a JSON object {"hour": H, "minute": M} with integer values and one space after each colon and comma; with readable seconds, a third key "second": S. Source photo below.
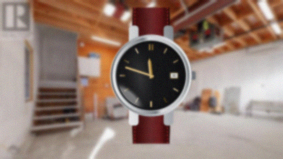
{"hour": 11, "minute": 48}
